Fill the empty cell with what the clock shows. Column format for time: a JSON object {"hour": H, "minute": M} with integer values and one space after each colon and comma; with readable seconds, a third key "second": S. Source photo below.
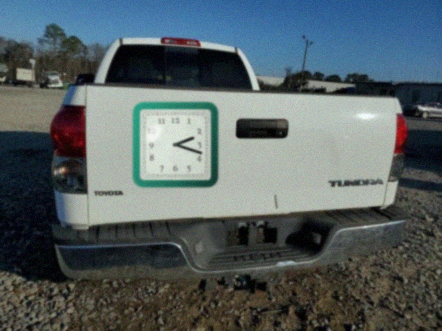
{"hour": 2, "minute": 18}
